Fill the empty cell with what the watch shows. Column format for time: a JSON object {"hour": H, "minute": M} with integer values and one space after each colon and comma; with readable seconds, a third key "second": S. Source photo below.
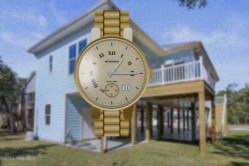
{"hour": 1, "minute": 15}
